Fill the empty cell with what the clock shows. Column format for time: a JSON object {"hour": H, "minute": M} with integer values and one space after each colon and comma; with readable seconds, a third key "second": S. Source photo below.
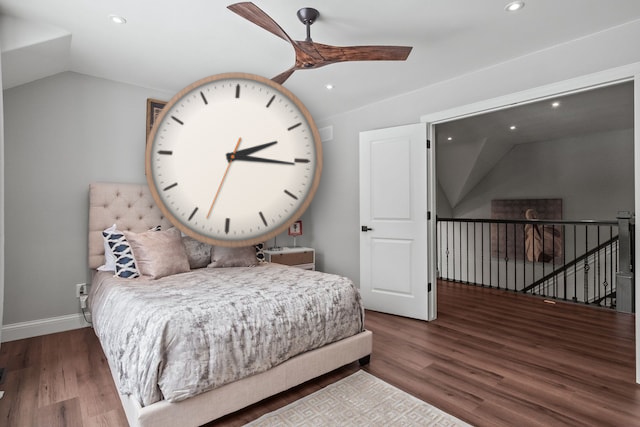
{"hour": 2, "minute": 15, "second": 33}
